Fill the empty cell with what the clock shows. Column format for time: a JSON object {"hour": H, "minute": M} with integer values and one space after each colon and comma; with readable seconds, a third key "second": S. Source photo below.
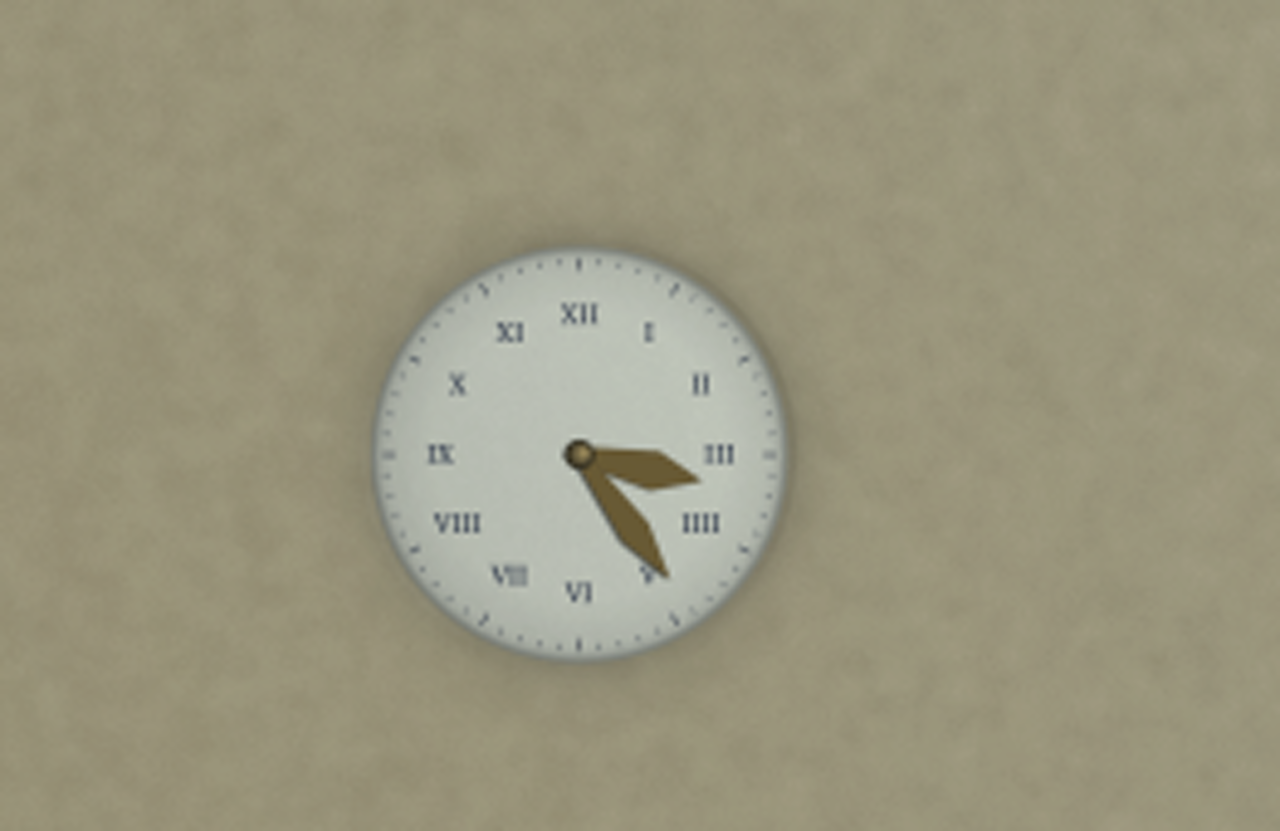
{"hour": 3, "minute": 24}
